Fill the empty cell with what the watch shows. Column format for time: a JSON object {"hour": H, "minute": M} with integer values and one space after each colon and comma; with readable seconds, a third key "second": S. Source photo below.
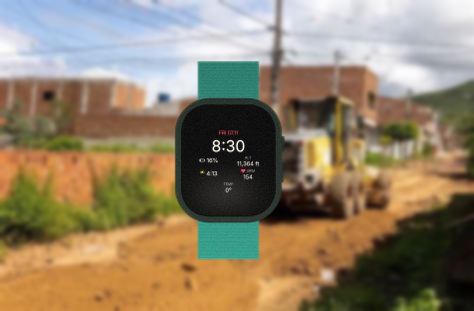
{"hour": 8, "minute": 30}
